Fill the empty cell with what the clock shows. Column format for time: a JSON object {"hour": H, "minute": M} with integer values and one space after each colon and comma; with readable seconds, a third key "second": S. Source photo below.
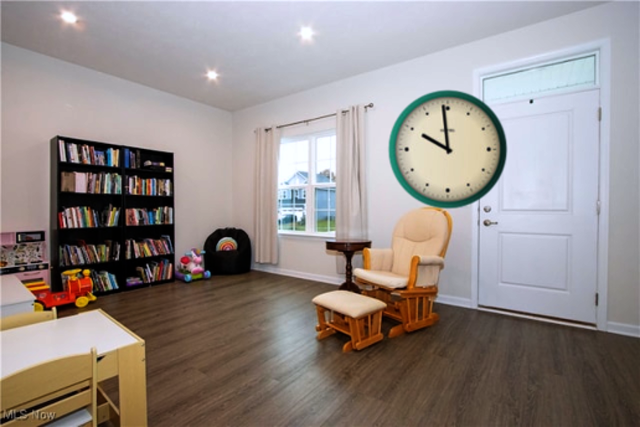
{"hour": 9, "minute": 59}
